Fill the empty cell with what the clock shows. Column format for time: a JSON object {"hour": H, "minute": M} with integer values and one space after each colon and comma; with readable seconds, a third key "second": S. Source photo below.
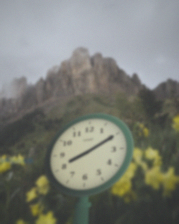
{"hour": 8, "minute": 10}
